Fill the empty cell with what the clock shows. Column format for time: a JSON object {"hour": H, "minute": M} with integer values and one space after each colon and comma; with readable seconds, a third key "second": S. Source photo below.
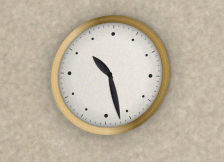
{"hour": 10, "minute": 27}
